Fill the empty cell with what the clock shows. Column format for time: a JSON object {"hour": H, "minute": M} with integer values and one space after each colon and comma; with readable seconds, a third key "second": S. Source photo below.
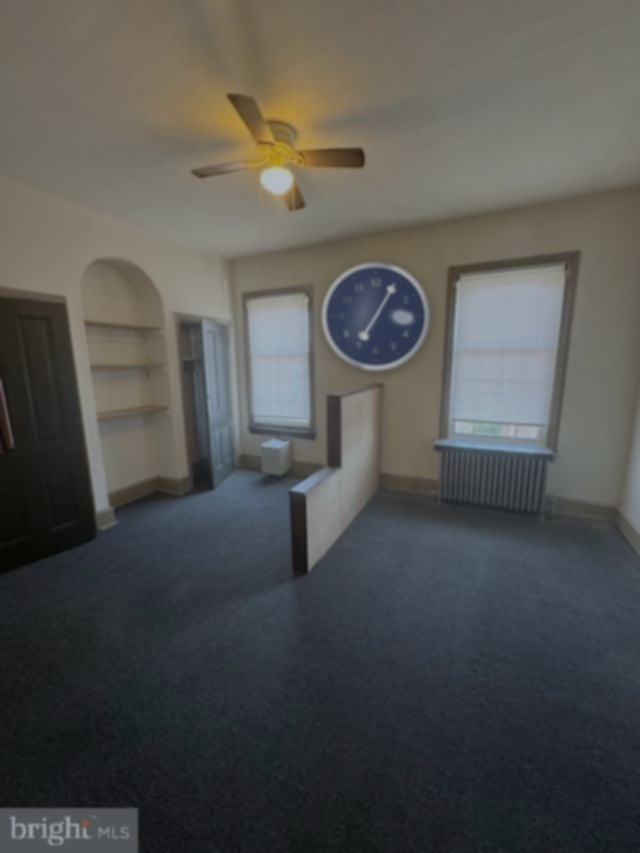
{"hour": 7, "minute": 5}
